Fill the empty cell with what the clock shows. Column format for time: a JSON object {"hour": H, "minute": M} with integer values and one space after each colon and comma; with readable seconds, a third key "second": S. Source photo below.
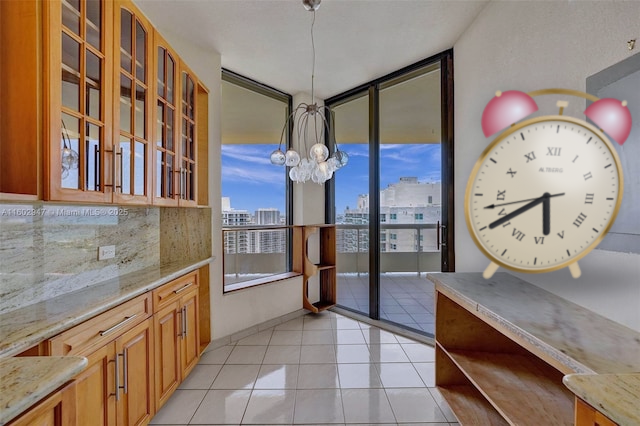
{"hour": 5, "minute": 39, "second": 43}
